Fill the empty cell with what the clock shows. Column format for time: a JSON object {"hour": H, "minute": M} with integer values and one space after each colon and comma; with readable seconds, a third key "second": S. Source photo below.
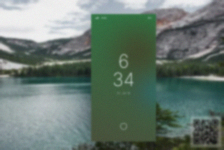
{"hour": 6, "minute": 34}
